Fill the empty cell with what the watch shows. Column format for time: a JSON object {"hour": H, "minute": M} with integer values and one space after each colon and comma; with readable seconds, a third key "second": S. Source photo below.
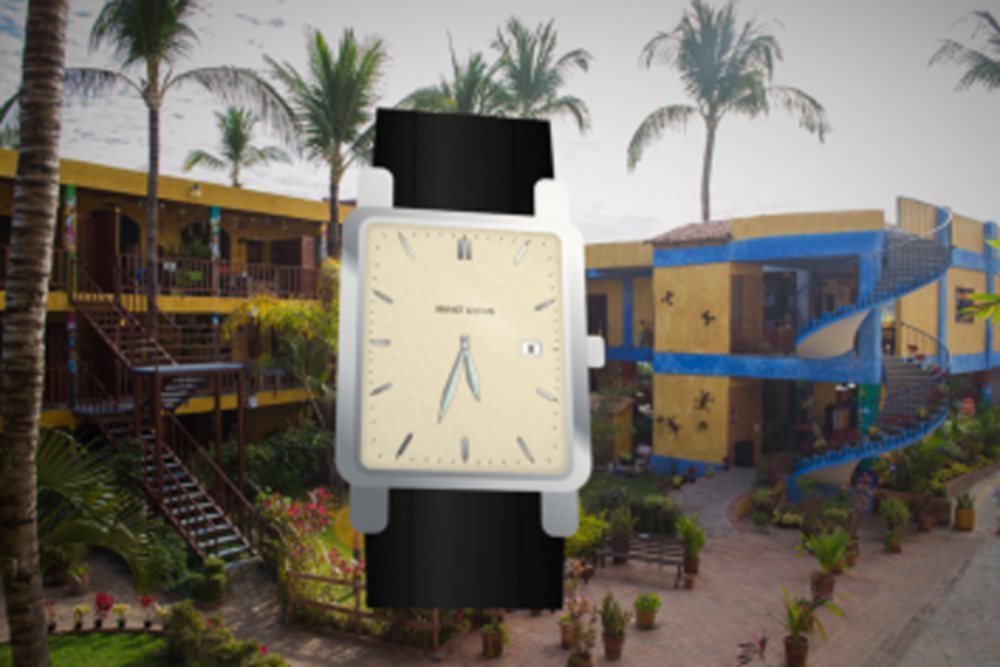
{"hour": 5, "minute": 33}
